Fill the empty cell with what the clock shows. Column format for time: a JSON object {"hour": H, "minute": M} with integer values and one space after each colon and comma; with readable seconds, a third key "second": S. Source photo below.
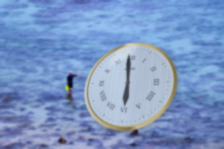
{"hour": 5, "minute": 59}
